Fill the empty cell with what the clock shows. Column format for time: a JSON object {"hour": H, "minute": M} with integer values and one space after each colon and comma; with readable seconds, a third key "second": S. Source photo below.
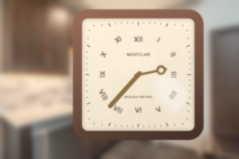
{"hour": 2, "minute": 37}
